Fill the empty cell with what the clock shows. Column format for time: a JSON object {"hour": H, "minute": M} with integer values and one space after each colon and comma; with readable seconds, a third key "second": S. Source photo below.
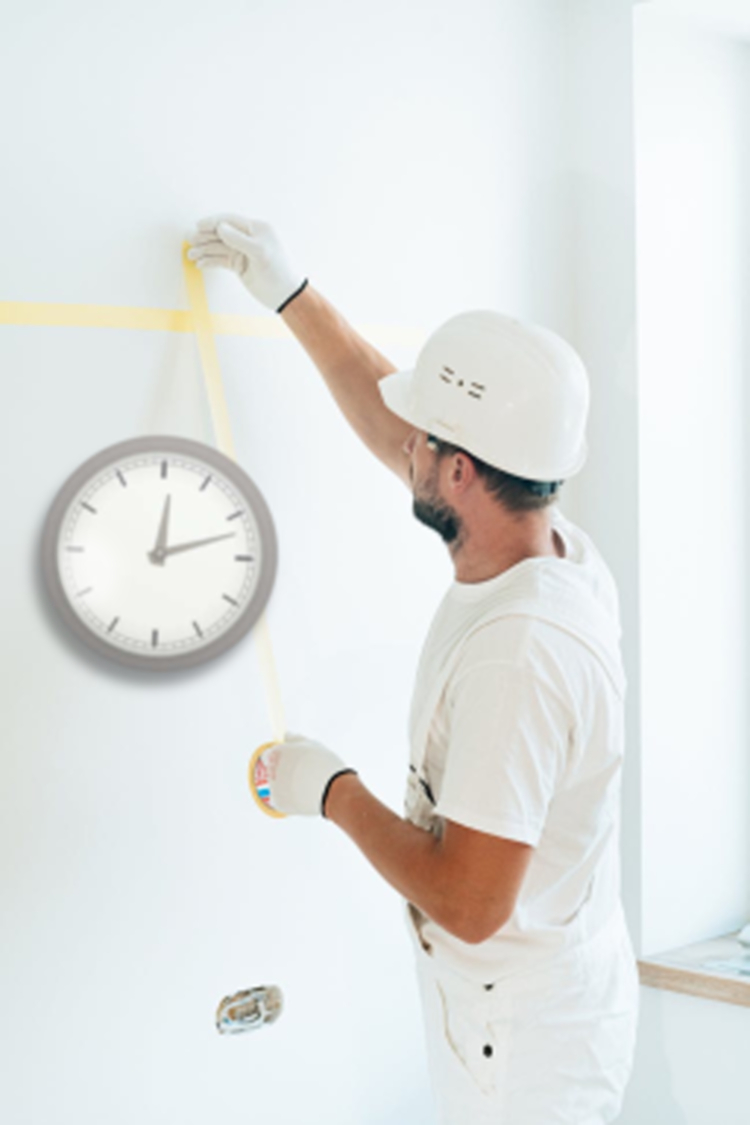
{"hour": 12, "minute": 12}
